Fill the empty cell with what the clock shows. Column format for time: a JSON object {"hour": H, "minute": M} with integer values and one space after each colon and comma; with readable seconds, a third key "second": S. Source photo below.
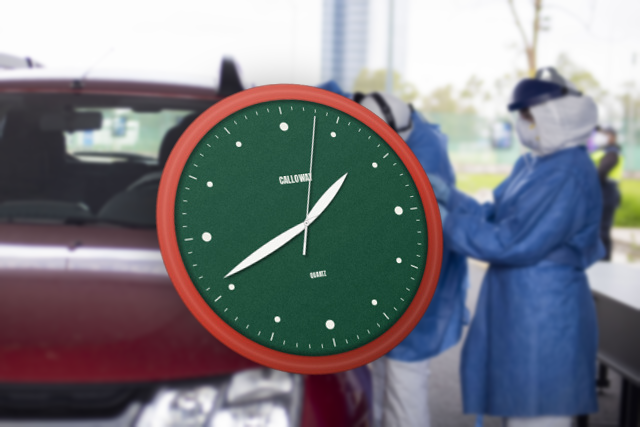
{"hour": 1, "minute": 41, "second": 3}
